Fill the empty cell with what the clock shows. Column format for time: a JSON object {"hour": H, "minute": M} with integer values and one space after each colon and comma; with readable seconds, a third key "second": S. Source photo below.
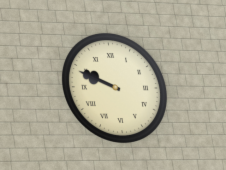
{"hour": 9, "minute": 49}
